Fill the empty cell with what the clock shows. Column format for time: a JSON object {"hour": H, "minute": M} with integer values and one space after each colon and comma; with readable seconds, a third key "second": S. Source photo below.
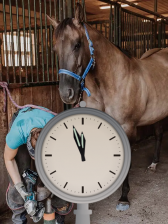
{"hour": 11, "minute": 57}
